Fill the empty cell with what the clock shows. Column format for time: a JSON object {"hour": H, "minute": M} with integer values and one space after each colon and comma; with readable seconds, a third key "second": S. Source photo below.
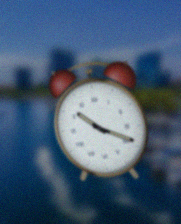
{"hour": 10, "minute": 19}
